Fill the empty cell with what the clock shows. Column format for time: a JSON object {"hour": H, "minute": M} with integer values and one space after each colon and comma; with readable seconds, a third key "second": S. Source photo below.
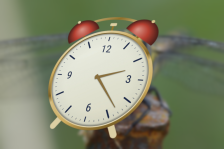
{"hour": 2, "minute": 23}
